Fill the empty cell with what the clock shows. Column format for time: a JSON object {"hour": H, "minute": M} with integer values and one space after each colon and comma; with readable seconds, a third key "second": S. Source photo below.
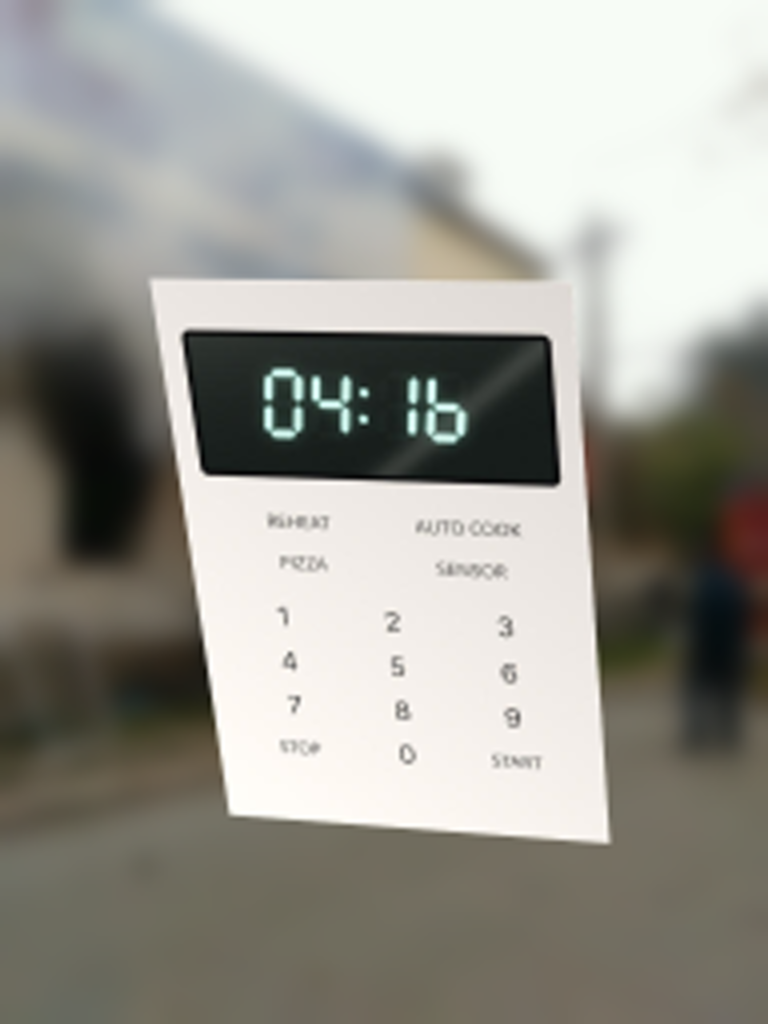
{"hour": 4, "minute": 16}
